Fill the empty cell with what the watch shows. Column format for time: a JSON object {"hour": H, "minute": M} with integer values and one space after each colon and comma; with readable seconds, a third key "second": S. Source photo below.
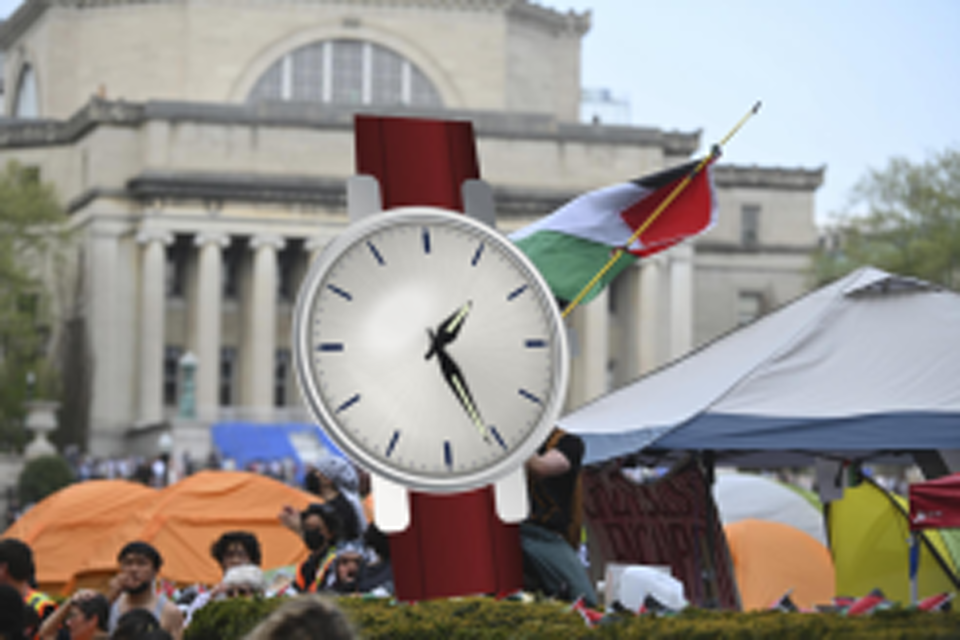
{"hour": 1, "minute": 26}
